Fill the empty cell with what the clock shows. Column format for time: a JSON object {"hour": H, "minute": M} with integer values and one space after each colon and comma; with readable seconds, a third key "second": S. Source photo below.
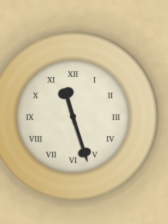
{"hour": 11, "minute": 27}
